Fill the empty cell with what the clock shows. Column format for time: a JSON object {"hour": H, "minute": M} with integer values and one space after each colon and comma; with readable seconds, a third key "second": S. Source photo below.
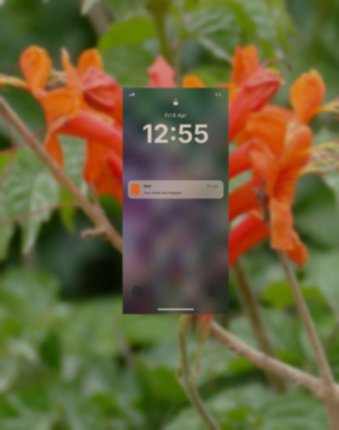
{"hour": 12, "minute": 55}
